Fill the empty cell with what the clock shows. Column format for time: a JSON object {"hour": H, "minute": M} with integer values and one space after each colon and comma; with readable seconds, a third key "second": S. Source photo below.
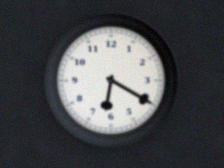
{"hour": 6, "minute": 20}
